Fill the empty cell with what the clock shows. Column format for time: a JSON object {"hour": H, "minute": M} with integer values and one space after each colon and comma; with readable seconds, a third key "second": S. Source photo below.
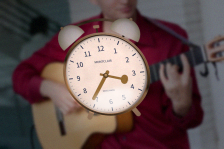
{"hour": 3, "minute": 36}
